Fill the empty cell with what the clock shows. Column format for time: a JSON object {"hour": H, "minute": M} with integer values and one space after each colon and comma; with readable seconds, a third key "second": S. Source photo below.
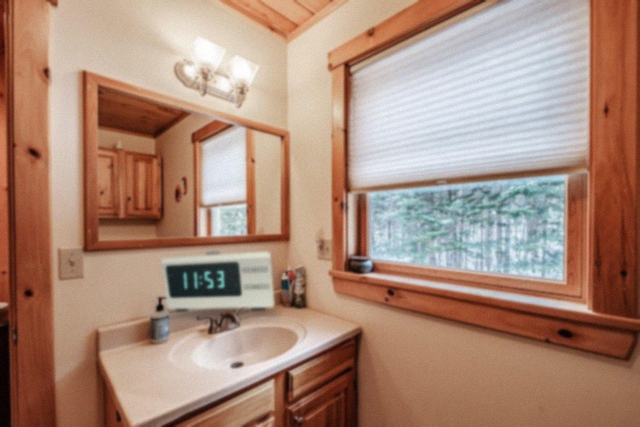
{"hour": 11, "minute": 53}
